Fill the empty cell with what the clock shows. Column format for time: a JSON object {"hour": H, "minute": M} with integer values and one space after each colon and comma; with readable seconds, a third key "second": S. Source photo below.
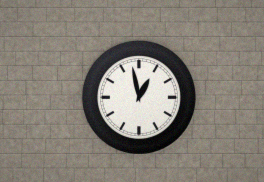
{"hour": 12, "minute": 58}
